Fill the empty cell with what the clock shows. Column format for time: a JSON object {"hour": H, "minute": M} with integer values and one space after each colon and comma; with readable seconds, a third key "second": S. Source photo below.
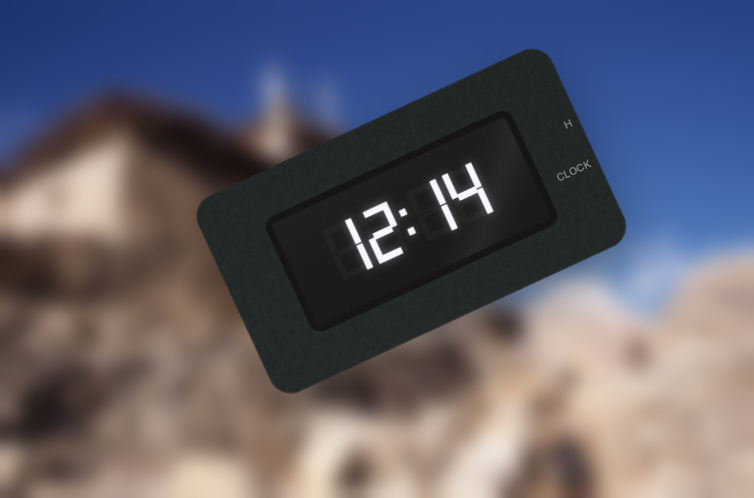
{"hour": 12, "minute": 14}
